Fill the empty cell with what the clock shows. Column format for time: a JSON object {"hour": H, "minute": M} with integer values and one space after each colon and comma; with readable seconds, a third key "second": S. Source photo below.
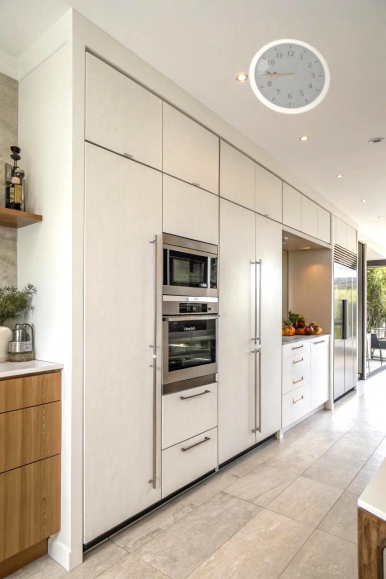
{"hour": 8, "minute": 44}
